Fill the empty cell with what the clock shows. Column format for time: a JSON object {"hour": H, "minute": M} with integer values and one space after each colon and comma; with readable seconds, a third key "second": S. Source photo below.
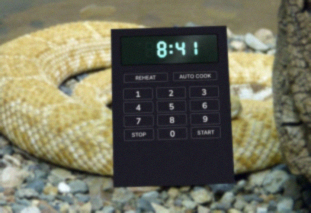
{"hour": 8, "minute": 41}
